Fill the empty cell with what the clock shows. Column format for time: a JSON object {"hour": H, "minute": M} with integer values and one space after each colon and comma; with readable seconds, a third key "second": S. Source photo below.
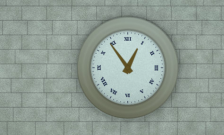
{"hour": 12, "minute": 54}
